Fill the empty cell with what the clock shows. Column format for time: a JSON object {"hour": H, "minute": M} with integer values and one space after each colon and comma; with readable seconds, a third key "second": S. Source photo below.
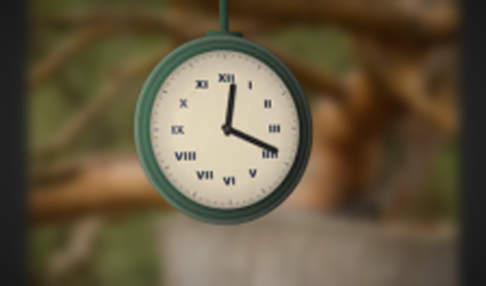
{"hour": 12, "minute": 19}
